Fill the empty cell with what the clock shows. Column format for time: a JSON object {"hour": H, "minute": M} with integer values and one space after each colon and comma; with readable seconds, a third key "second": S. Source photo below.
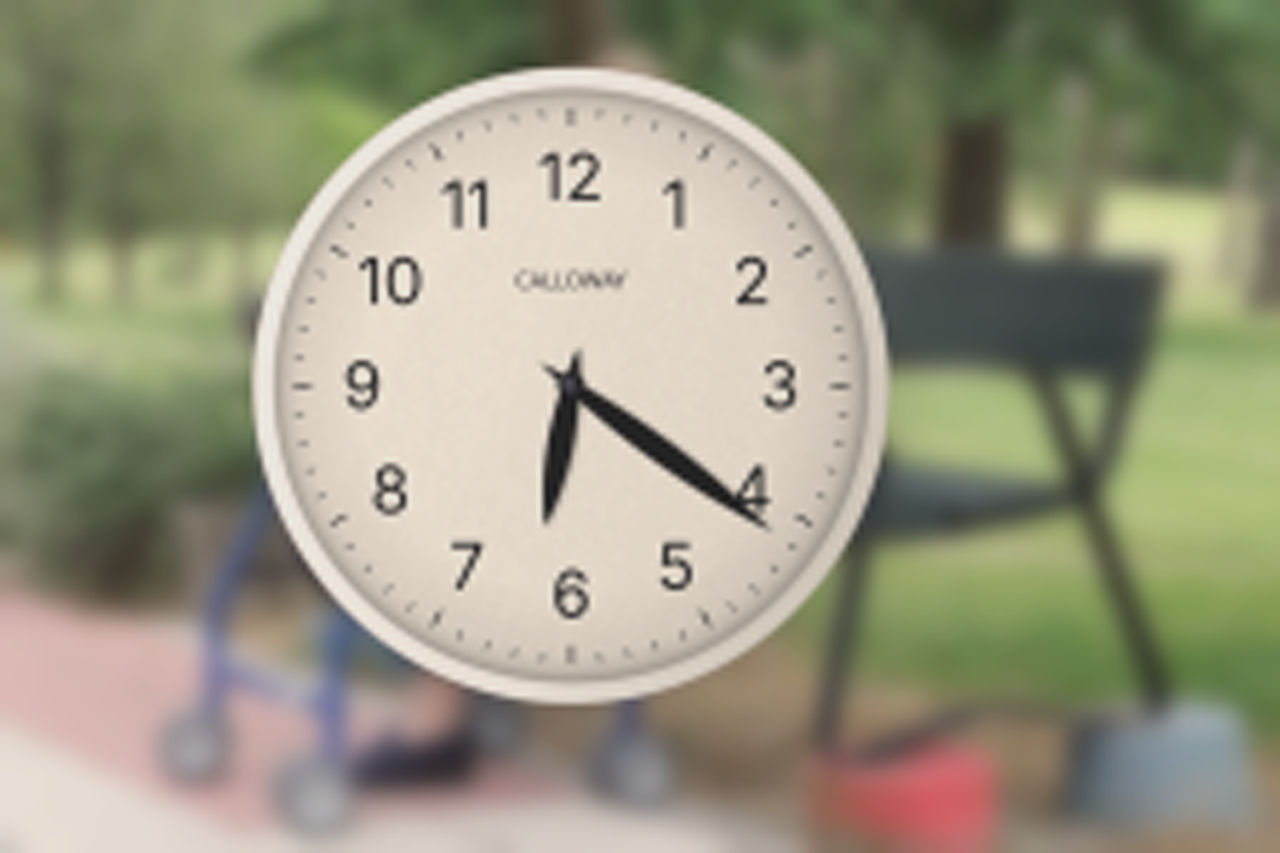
{"hour": 6, "minute": 21}
